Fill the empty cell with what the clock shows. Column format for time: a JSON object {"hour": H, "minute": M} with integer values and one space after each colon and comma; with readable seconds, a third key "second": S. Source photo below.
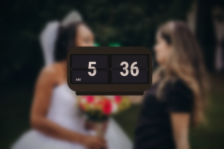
{"hour": 5, "minute": 36}
